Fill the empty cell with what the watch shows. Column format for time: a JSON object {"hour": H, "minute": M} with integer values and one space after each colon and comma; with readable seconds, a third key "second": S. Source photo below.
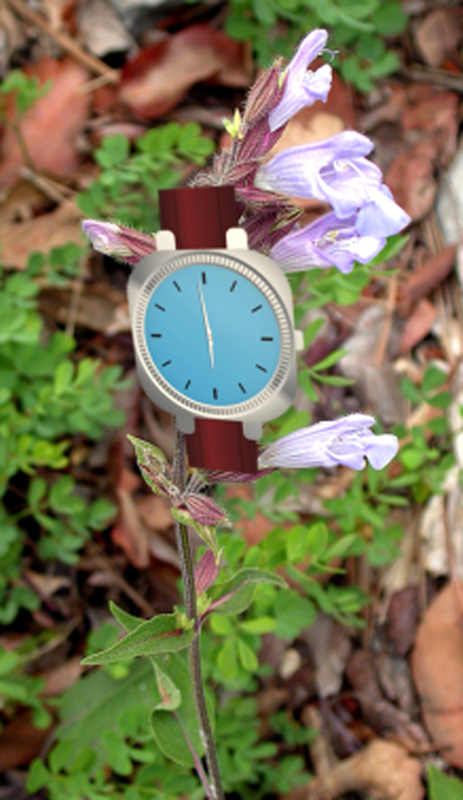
{"hour": 5, "minute": 59}
